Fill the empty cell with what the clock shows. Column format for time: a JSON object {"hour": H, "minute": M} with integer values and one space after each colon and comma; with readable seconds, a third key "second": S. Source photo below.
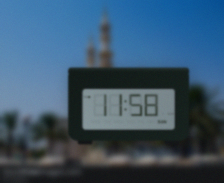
{"hour": 11, "minute": 58}
